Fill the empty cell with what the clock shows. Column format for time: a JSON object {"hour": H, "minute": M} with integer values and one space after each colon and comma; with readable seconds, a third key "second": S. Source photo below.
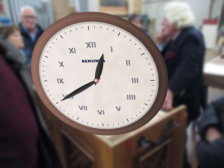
{"hour": 12, "minute": 40}
